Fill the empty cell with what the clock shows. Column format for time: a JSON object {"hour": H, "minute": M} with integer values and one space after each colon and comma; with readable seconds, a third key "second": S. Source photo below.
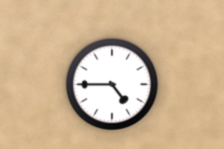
{"hour": 4, "minute": 45}
